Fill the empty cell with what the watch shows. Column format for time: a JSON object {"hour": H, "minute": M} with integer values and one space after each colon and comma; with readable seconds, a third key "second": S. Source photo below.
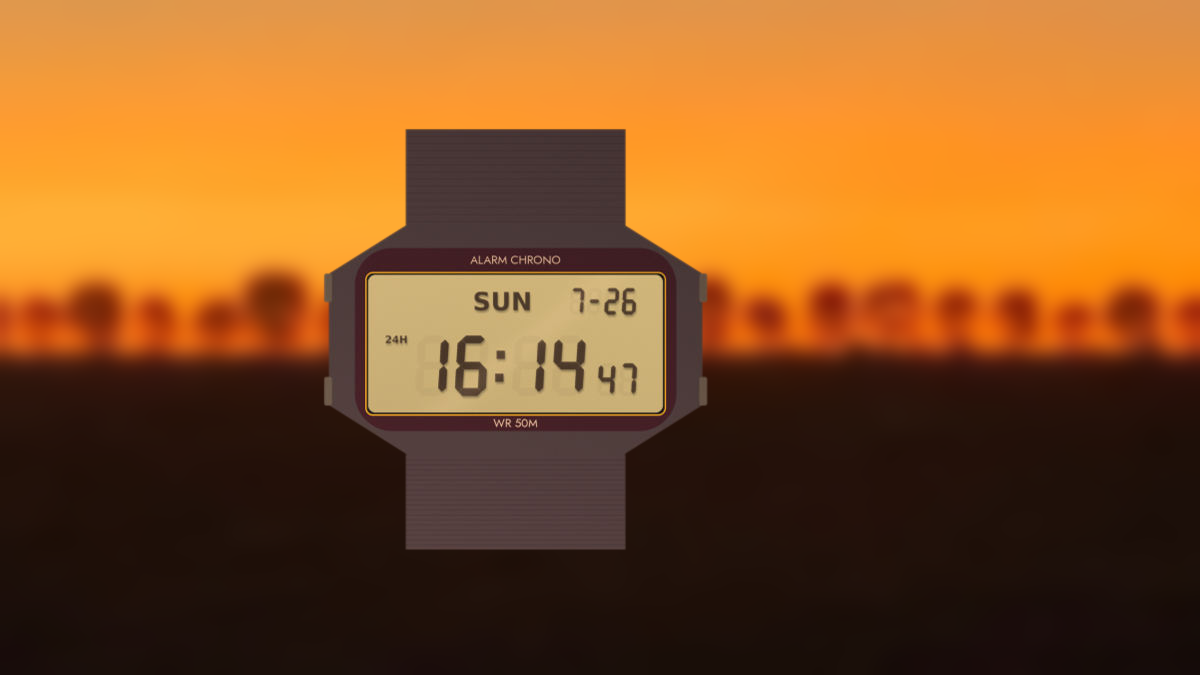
{"hour": 16, "minute": 14, "second": 47}
